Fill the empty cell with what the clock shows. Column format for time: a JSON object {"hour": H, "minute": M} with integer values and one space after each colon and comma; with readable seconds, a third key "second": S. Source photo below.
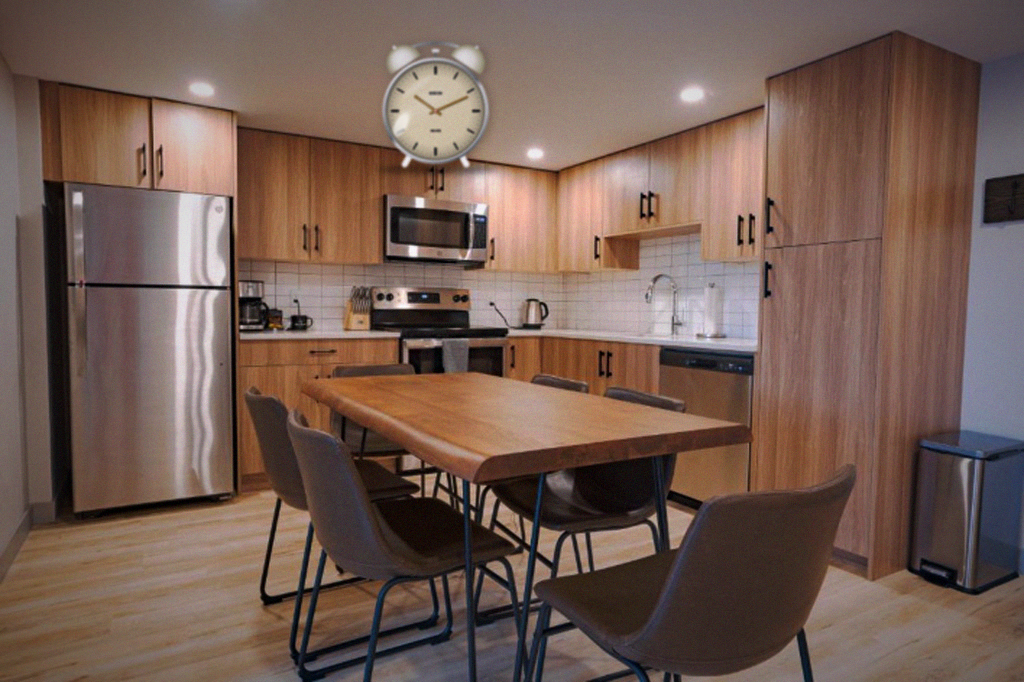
{"hour": 10, "minute": 11}
